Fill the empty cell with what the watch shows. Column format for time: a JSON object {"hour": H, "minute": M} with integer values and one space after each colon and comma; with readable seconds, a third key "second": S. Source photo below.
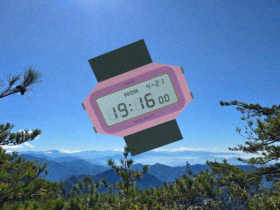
{"hour": 19, "minute": 16, "second": 0}
